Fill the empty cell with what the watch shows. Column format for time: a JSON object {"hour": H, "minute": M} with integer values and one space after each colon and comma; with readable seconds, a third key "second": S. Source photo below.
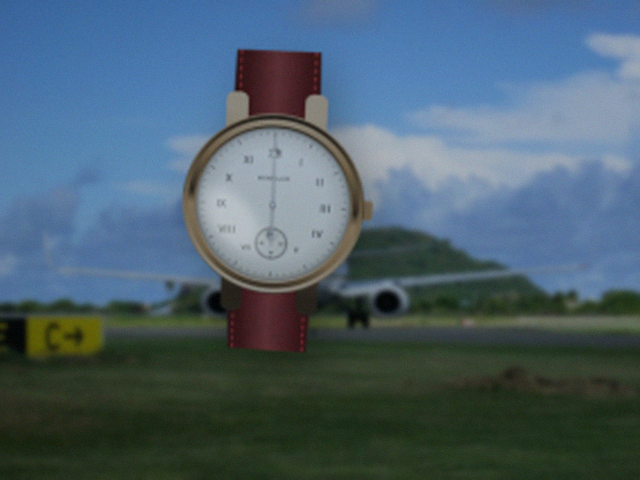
{"hour": 6, "minute": 0}
